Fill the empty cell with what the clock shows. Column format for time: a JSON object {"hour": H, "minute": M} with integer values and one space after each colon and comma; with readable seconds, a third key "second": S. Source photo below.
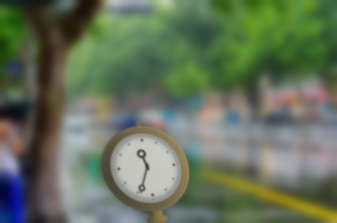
{"hour": 11, "minute": 34}
